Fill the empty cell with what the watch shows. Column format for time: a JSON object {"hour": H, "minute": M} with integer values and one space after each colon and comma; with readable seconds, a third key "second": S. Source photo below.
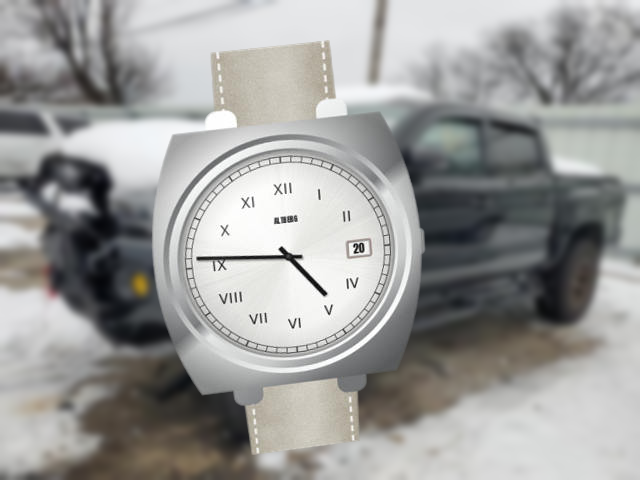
{"hour": 4, "minute": 46}
